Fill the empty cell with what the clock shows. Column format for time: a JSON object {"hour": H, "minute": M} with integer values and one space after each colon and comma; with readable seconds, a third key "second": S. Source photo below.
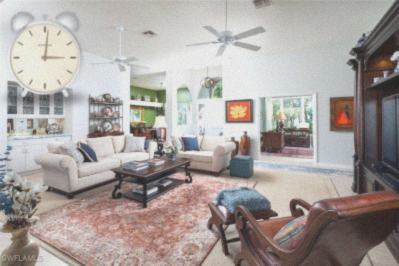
{"hour": 3, "minute": 1}
